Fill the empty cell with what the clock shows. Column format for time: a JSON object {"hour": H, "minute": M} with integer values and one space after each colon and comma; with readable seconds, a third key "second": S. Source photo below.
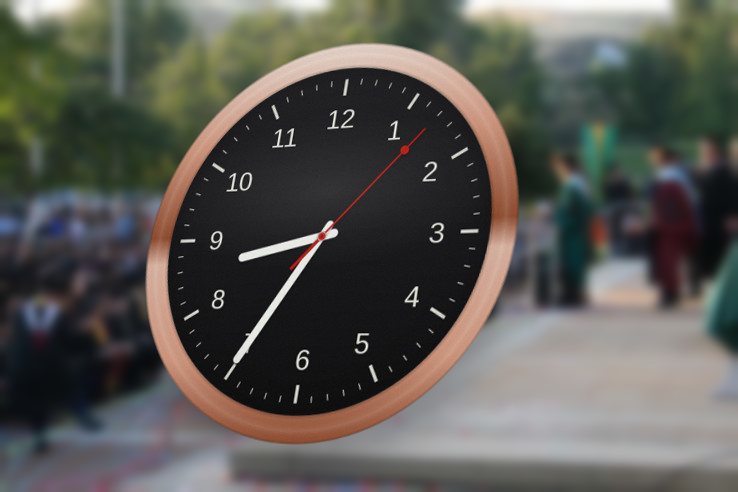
{"hour": 8, "minute": 35, "second": 7}
